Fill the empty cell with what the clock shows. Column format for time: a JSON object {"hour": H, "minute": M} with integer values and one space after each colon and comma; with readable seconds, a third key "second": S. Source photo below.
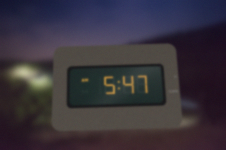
{"hour": 5, "minute": 47}
